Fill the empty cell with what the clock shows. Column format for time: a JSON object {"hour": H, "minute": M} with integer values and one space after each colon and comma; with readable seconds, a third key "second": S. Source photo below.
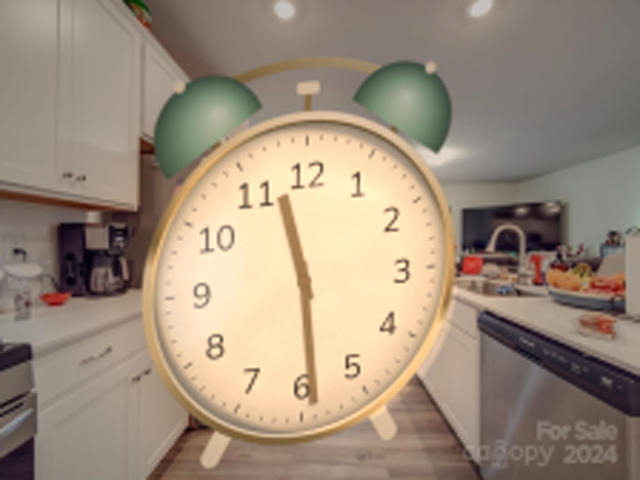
{"hour": 11, "minute": 29}
